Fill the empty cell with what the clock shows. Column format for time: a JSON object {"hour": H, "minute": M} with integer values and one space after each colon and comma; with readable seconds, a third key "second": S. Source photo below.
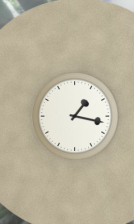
{"hour": 1, "minute": 17}
